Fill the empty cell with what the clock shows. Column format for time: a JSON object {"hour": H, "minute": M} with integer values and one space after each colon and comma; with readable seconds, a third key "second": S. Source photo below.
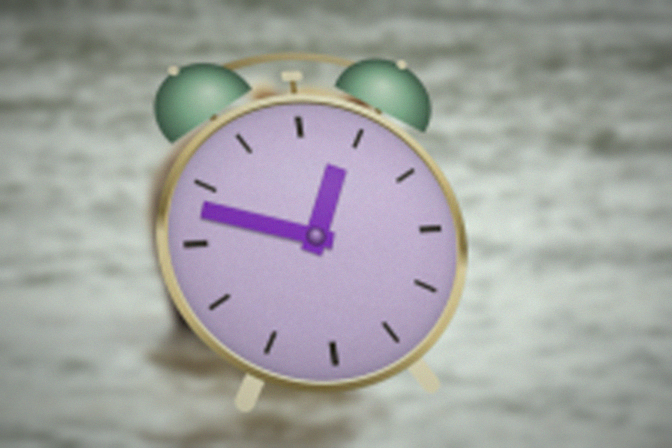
{"hour": 12, "minute": 48}
